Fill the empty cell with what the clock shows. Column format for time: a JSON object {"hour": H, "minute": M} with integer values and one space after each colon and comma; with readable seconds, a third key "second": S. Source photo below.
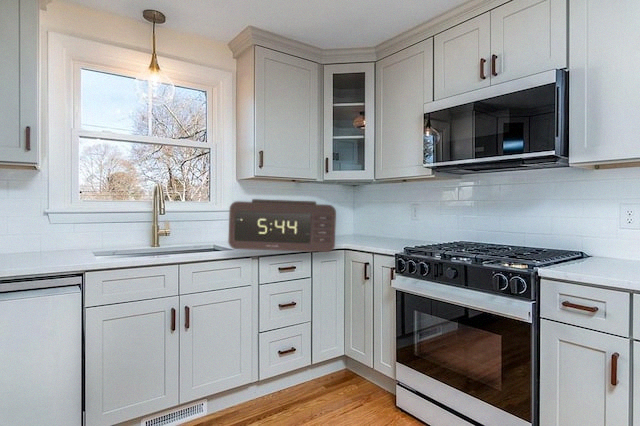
{"hour": 5, "minute": 44}
